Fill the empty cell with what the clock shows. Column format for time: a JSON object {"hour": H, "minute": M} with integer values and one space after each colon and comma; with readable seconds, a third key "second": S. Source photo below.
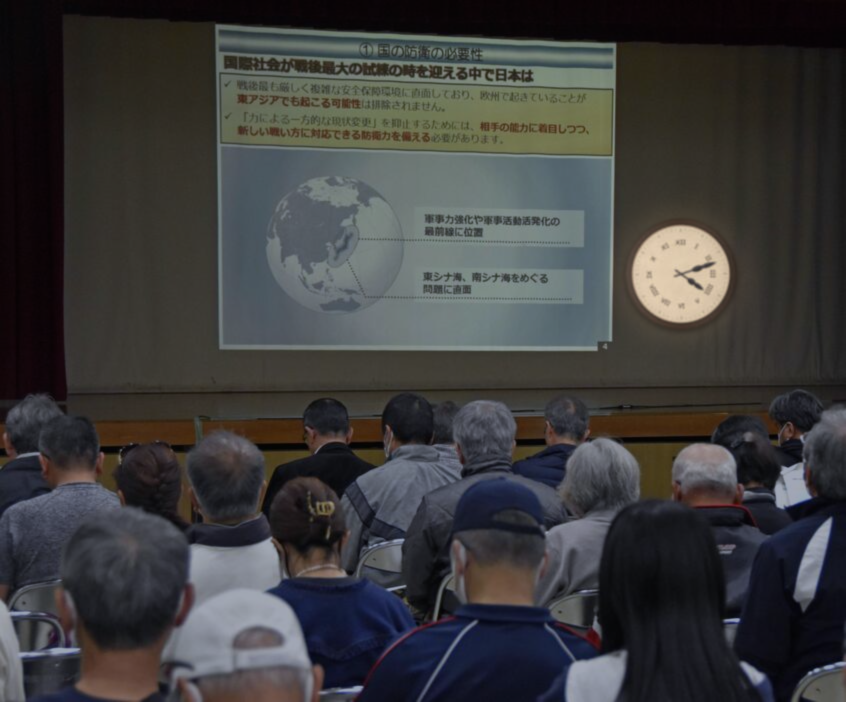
{"hour": 4, "minute": 12}
